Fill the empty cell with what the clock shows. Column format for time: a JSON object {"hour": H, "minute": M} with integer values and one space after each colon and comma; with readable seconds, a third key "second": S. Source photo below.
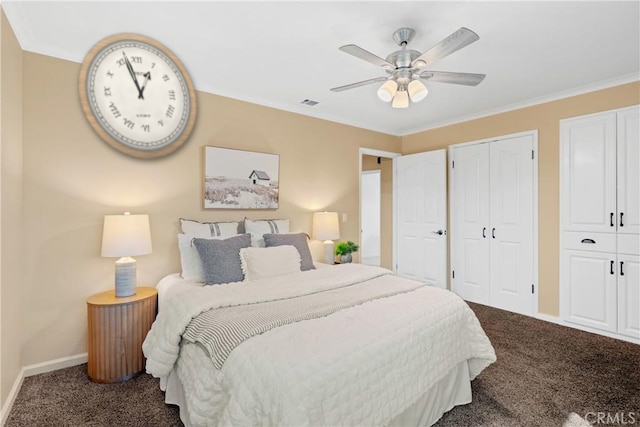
{"hour": 12, "minute": 57}
